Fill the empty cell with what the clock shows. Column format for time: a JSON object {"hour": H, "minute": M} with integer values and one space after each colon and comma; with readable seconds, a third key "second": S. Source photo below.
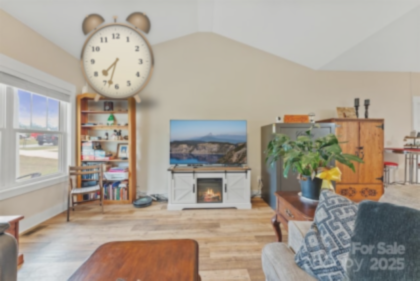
{"hour": 7, "minute": 33}
